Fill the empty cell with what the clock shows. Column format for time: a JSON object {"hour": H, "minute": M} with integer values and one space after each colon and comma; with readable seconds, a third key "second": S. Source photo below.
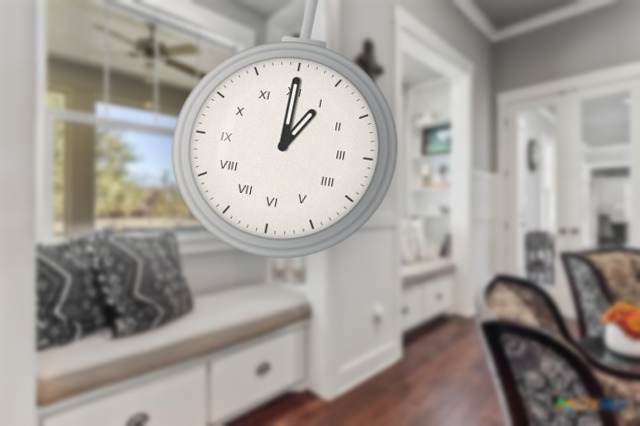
{"hour": 1, "minute": 0}
